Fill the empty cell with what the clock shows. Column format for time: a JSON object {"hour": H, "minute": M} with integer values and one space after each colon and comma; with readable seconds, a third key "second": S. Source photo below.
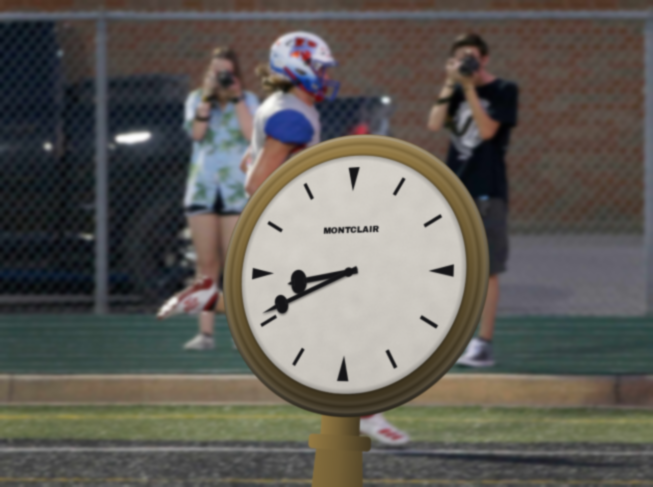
{"hour": 8, "minute": 41}
